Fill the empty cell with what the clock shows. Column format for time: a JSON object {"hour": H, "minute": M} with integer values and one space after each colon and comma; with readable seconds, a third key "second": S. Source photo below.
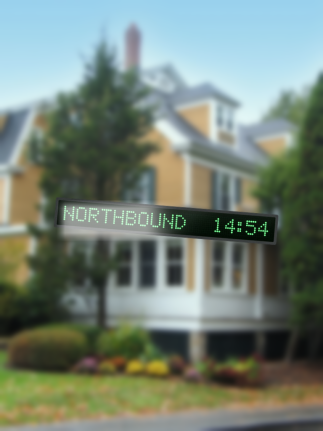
{"hour": 14, "minute": 54}
